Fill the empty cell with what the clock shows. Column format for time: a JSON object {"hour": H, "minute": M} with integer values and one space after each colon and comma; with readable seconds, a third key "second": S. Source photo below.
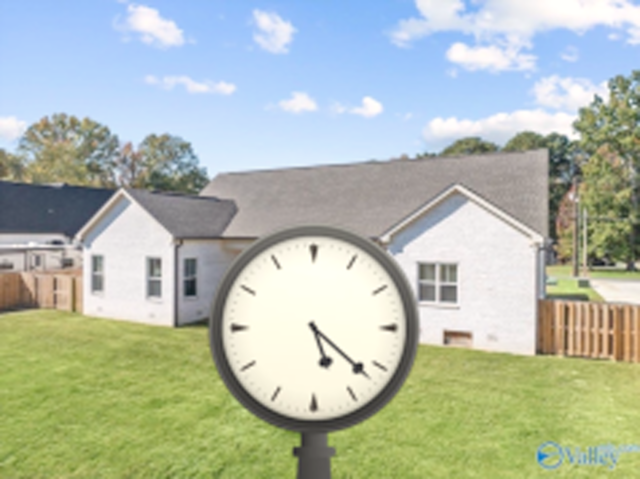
{"hour": 5, "minute": 22}
